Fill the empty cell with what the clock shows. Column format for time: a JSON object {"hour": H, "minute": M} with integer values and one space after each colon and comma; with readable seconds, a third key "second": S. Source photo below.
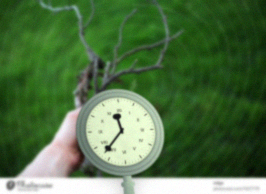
{"hour": 11, "minute": 37}
